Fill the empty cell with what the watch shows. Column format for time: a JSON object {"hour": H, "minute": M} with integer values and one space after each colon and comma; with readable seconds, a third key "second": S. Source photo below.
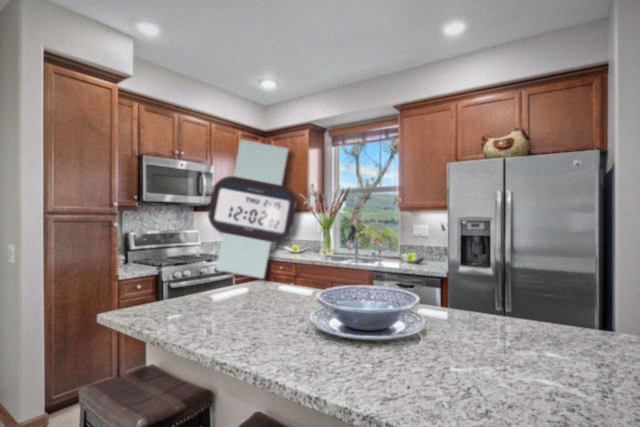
{"hour": 12, "minute": 2}
